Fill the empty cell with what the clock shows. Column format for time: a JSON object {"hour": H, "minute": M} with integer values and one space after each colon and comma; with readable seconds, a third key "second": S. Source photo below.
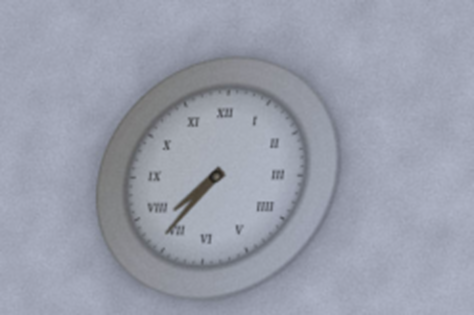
{"hour": 7, "minute": 36}
